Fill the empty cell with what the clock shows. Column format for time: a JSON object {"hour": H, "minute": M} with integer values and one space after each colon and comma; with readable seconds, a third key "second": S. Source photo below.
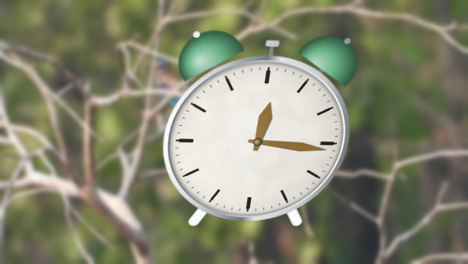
{"hour": 12, "minute": 16}
